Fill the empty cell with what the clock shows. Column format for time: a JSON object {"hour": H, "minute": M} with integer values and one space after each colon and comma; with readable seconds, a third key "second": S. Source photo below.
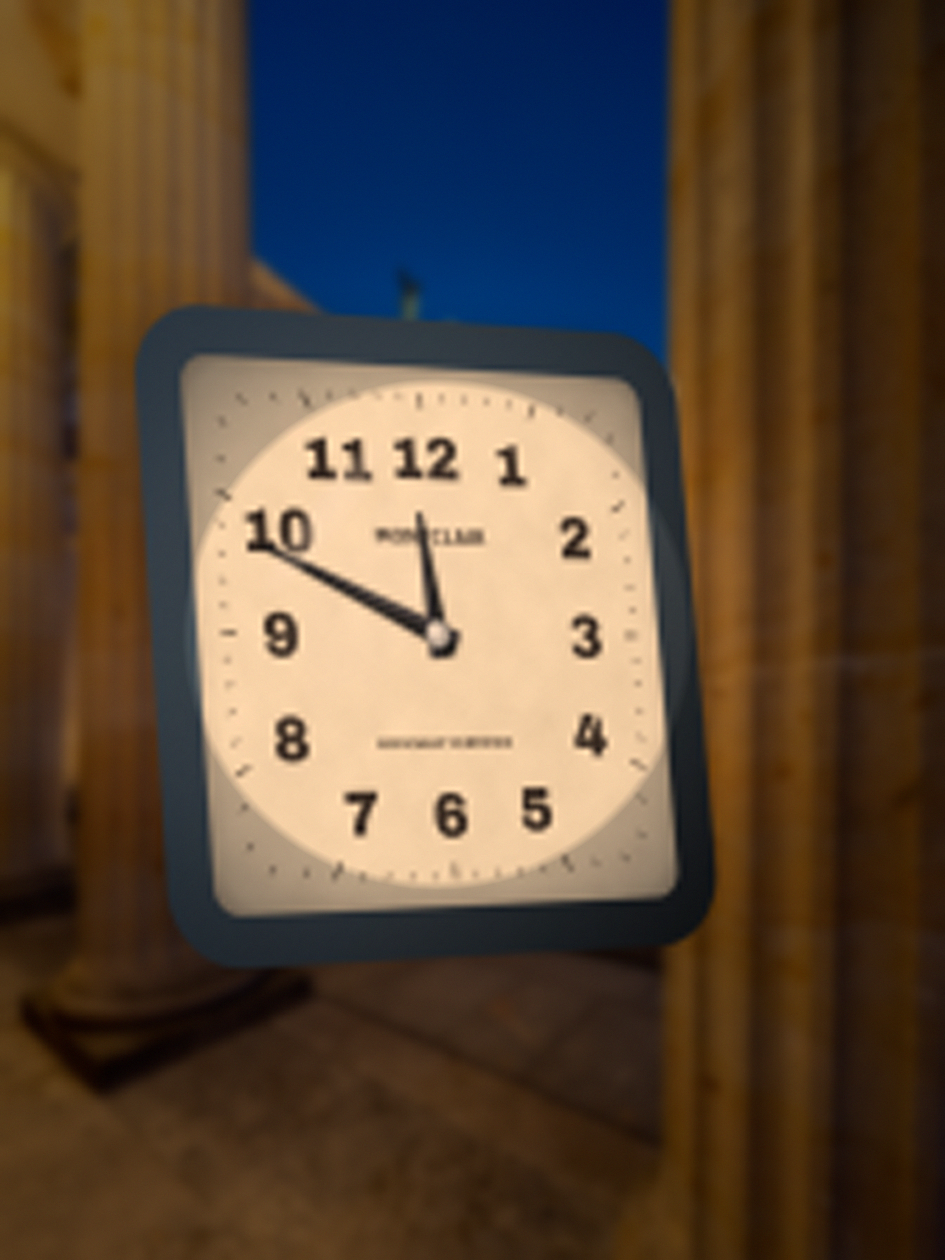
{"hour": 11, "minute": 49}
